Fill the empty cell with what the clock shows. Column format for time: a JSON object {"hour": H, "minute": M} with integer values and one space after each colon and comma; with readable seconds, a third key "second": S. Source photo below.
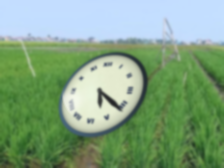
{"hour": 5, "minute": 21}
